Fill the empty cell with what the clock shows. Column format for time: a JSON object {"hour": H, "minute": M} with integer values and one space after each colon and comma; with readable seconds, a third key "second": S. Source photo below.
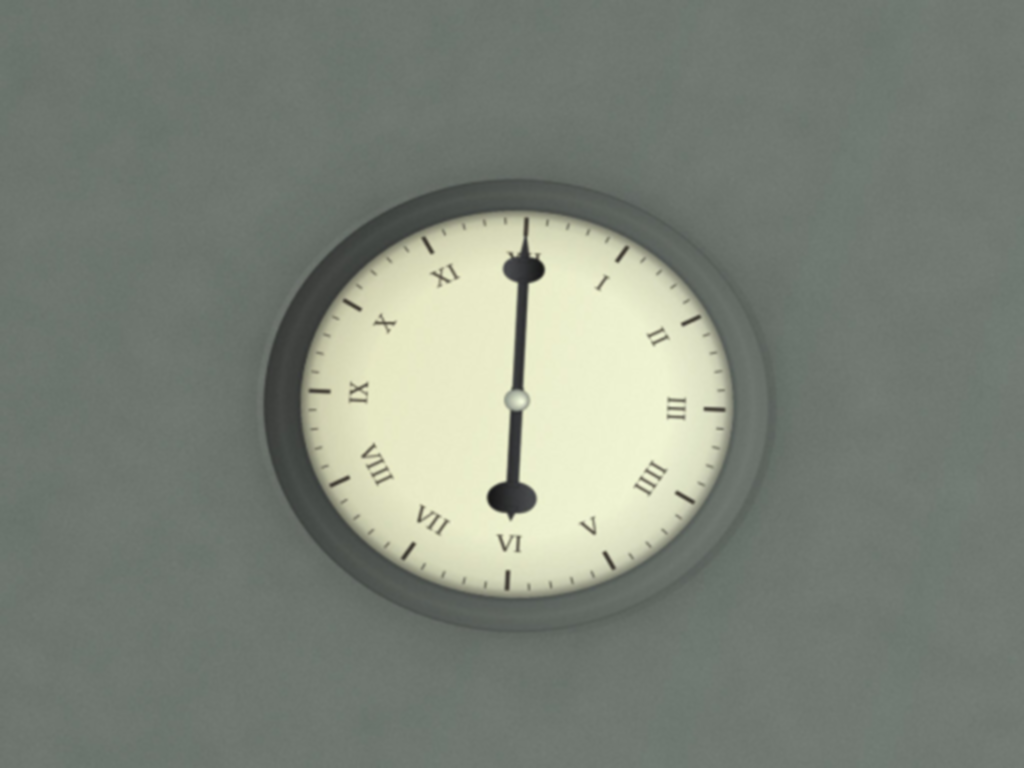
{"hour": 6, "minute": 0}
